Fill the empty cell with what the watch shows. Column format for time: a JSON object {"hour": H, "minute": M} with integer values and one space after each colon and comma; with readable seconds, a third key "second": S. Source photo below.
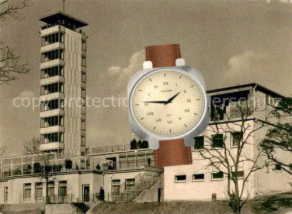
{"hour": 1, "minute": 46}
